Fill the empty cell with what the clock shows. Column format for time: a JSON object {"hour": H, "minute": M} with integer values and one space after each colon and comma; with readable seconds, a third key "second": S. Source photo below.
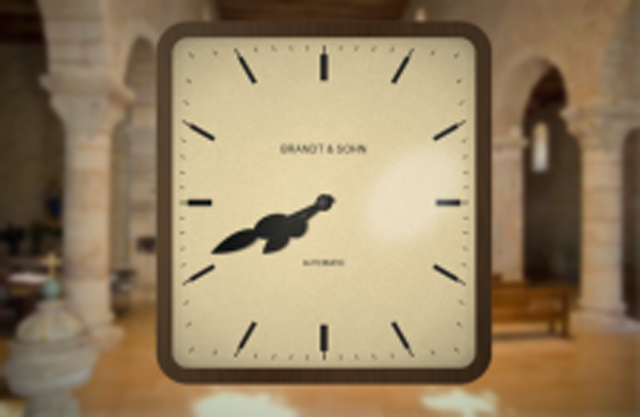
{"hour": 7, "minute": 41}
